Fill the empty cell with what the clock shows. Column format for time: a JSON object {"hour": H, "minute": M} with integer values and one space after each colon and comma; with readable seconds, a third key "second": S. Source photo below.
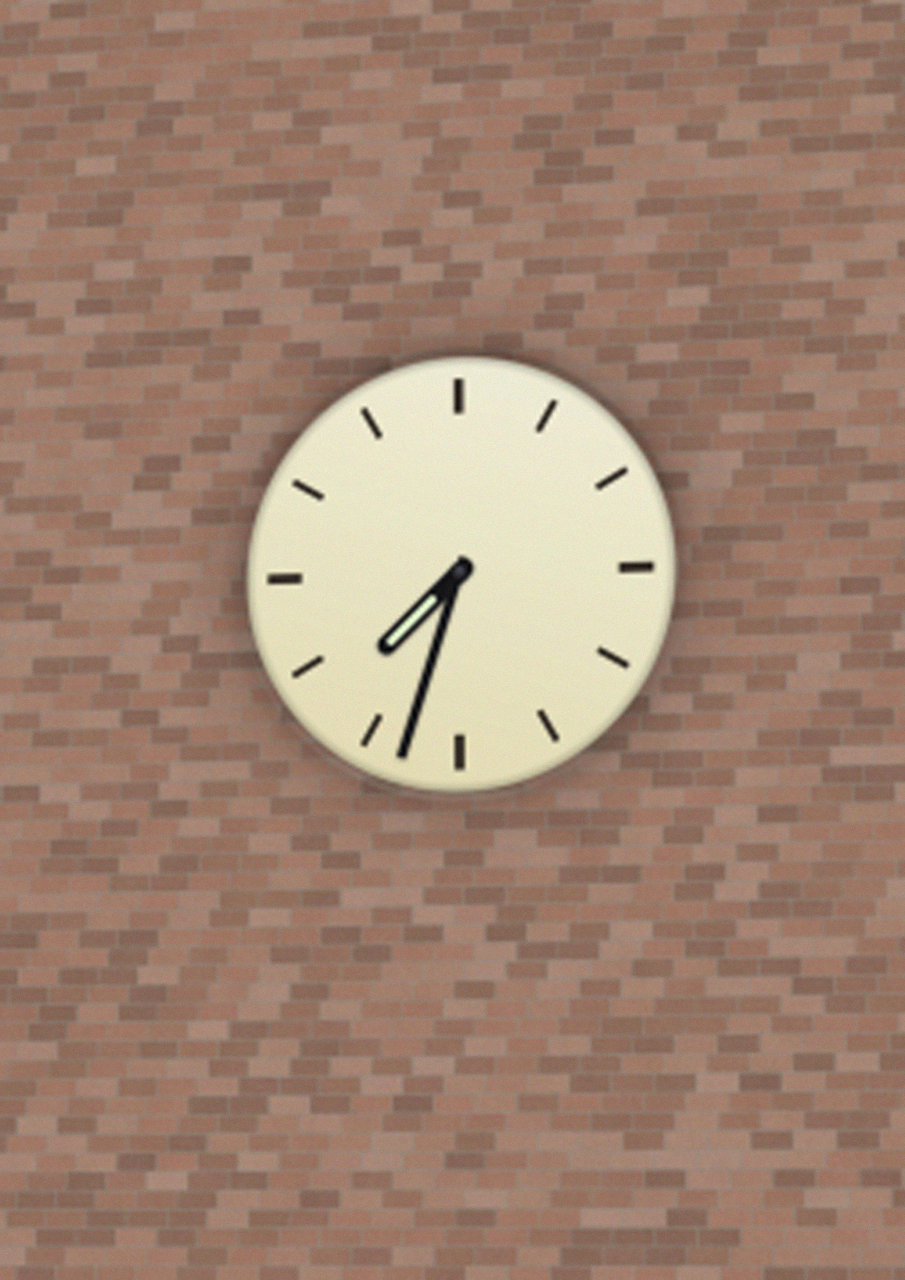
{"hour": 7, "minute": 33}
